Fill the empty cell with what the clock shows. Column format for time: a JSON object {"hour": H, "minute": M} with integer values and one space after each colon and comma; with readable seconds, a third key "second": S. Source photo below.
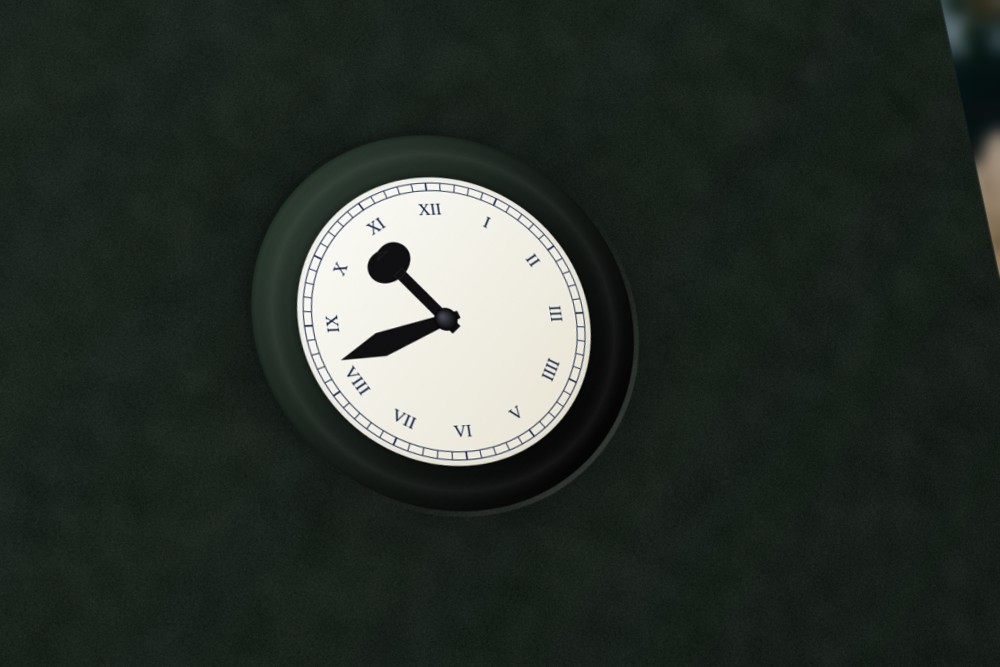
{"hour": 10, "minute": 42}
